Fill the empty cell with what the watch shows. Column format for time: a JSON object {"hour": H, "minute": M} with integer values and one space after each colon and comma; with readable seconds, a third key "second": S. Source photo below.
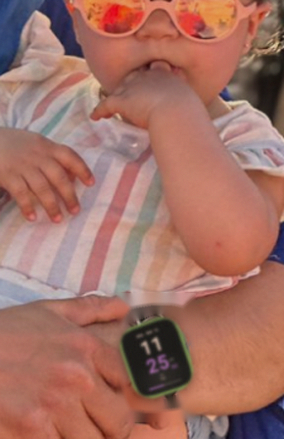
{"hour": 11, "minute": 25}
